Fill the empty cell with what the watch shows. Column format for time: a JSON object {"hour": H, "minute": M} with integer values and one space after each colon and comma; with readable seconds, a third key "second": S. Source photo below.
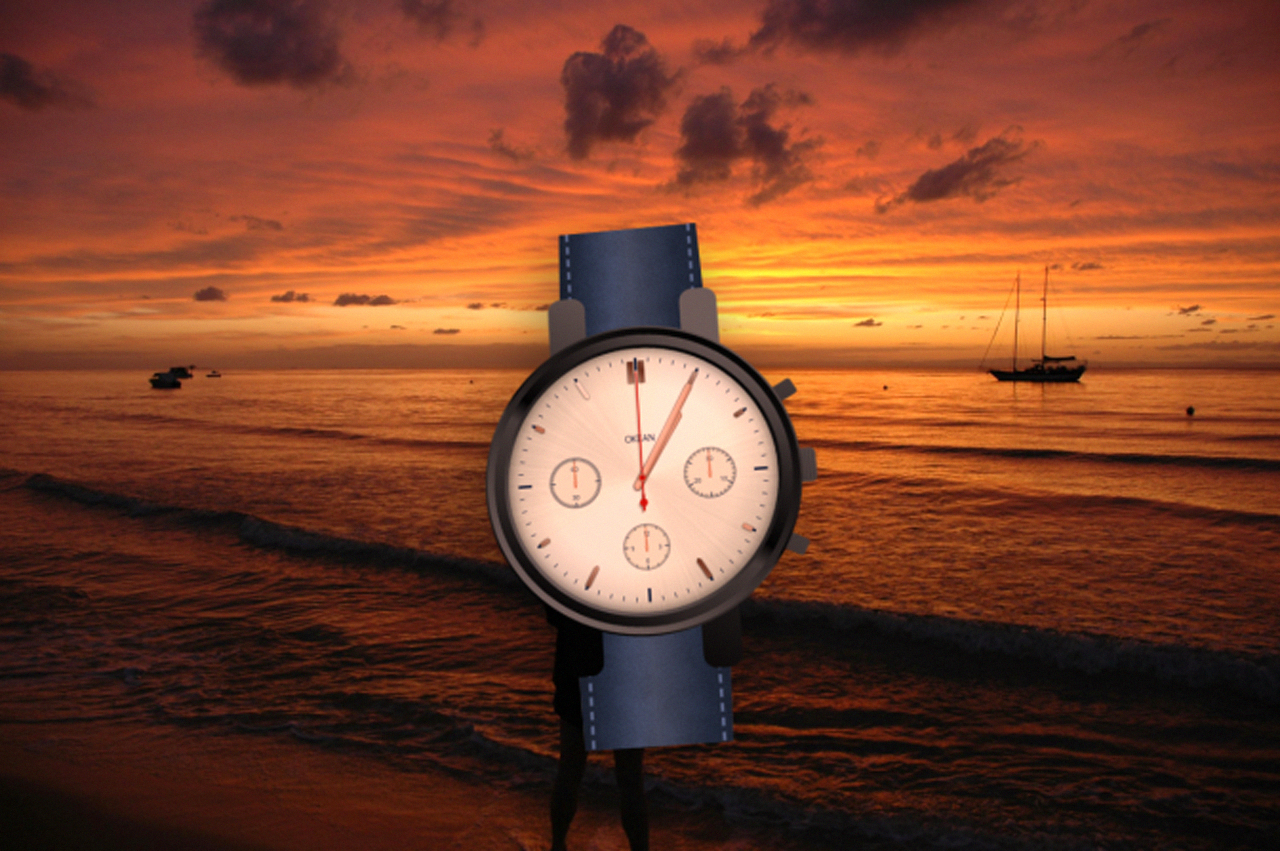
{"hour": 1, "minute": 5}
